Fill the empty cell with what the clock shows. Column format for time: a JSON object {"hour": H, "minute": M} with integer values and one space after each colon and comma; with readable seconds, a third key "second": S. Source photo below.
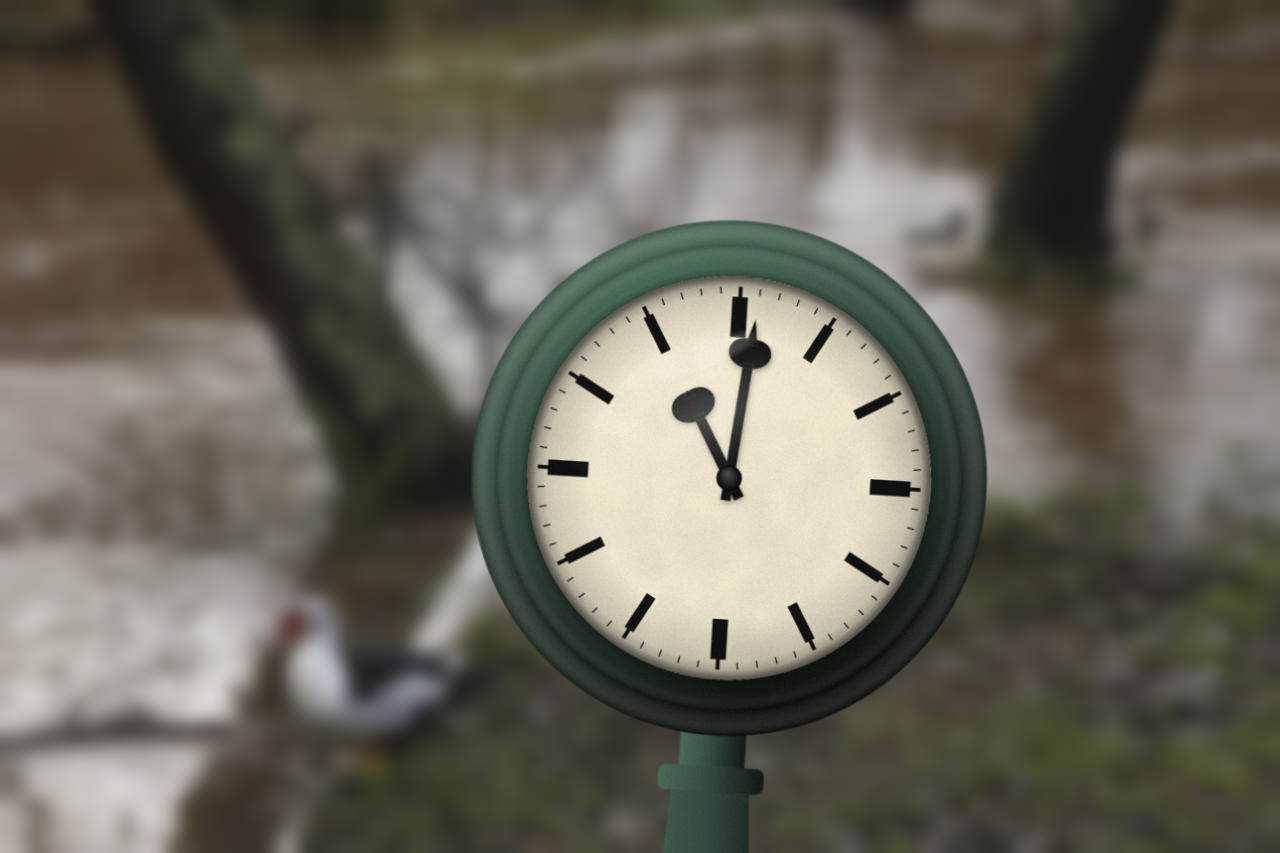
{"hour": 11, "minute": 1}
